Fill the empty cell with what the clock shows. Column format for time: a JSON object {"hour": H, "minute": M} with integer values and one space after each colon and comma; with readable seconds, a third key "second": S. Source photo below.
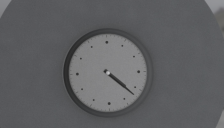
{"hour": 4, "minute": 22}
